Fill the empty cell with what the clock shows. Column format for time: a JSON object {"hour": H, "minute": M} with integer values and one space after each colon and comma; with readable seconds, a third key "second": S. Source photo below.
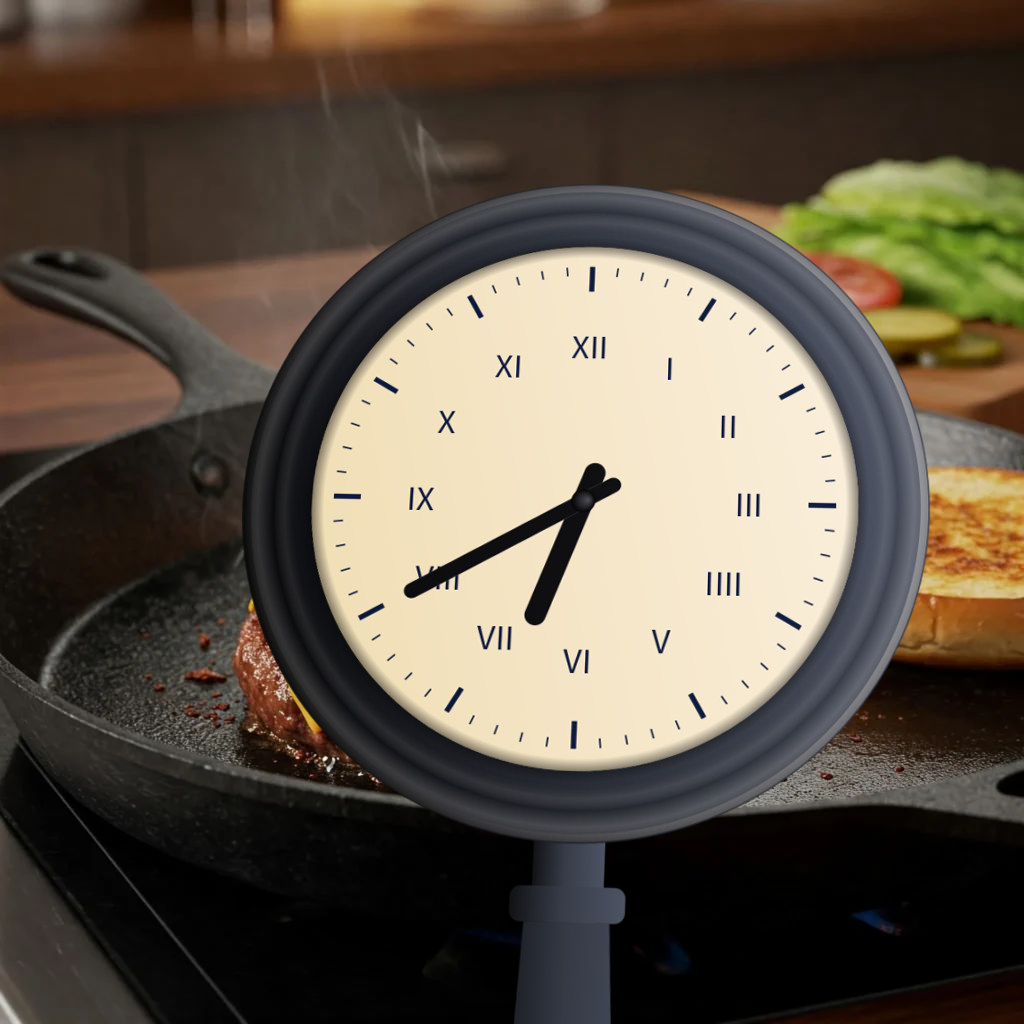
{"hour": 6, "minute": 40}
